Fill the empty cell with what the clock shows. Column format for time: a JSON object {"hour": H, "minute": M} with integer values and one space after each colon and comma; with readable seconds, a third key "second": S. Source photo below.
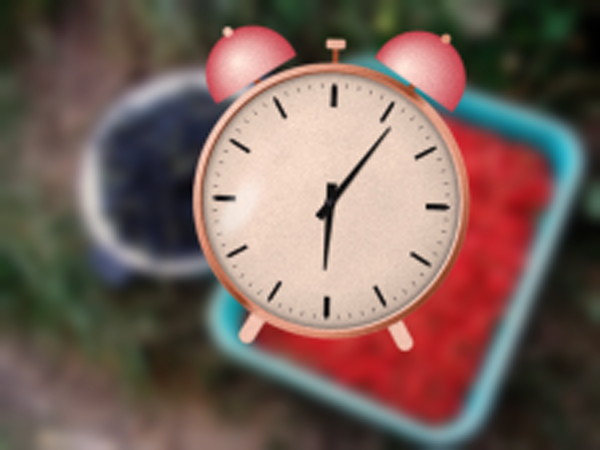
{"hour": 6, "minute": 6}
